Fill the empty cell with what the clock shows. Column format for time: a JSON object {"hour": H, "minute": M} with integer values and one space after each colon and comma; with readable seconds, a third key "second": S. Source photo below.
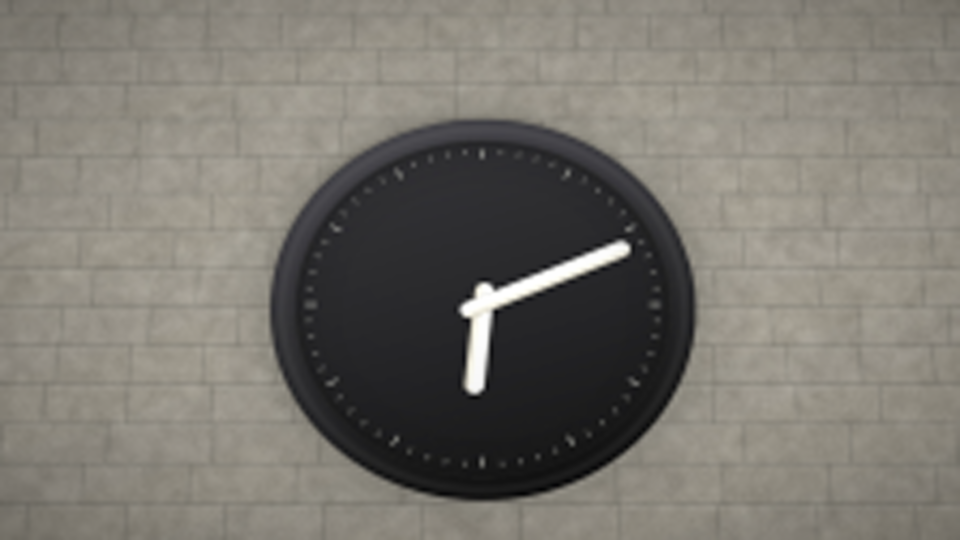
{"hour": 6, "minute": 11}
